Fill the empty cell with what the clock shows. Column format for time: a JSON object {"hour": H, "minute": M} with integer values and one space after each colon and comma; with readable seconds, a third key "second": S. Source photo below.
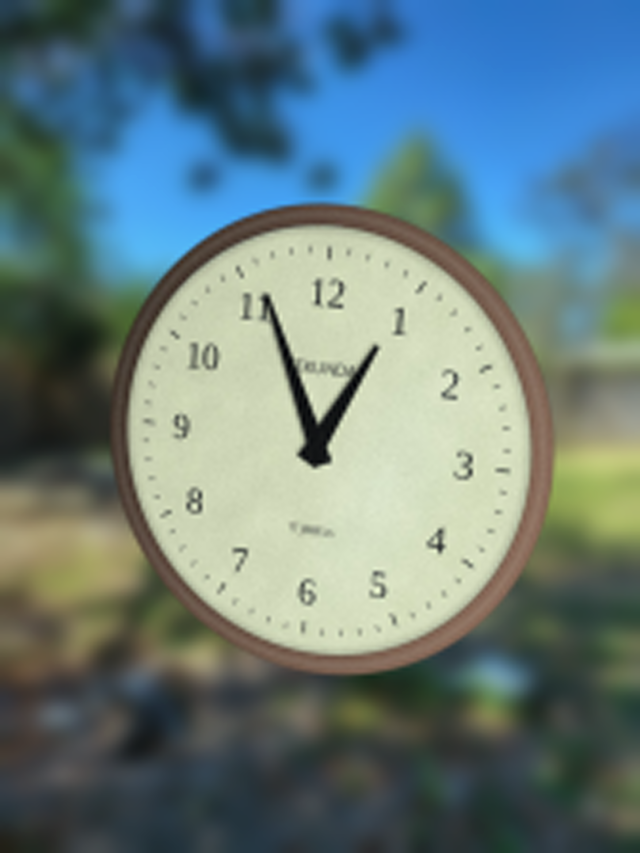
{"hour": 12, "minute": 56}
